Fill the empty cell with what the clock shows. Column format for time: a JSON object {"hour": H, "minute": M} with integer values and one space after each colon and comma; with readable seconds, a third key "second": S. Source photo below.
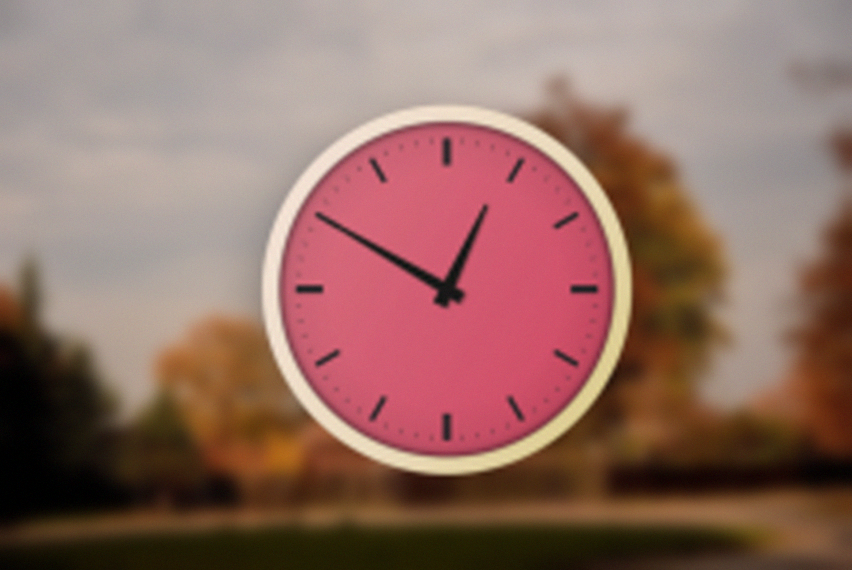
{"hour": 12, "minute": 50}
